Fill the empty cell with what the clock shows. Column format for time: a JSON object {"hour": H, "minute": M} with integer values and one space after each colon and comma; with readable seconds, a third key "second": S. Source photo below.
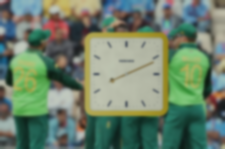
{"hour": 8, "minute": 11}
